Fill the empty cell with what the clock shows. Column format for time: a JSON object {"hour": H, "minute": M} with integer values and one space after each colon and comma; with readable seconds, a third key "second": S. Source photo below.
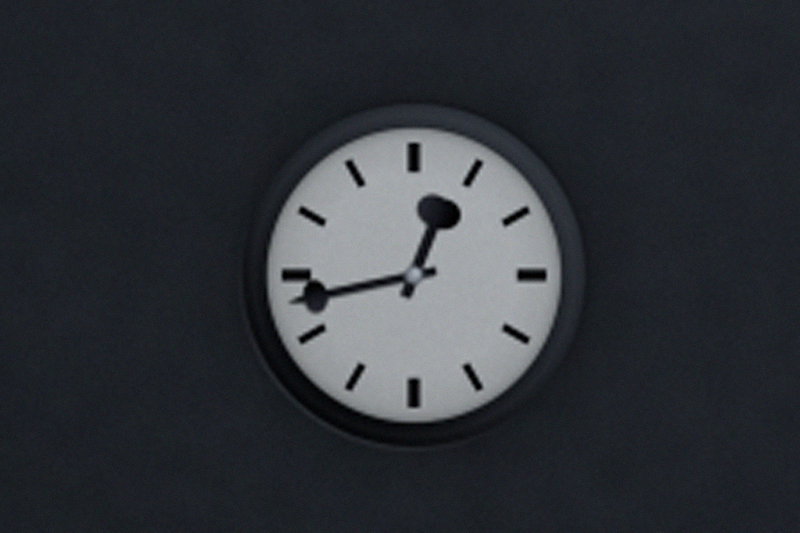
{"hour": 12, "minute": 43}
